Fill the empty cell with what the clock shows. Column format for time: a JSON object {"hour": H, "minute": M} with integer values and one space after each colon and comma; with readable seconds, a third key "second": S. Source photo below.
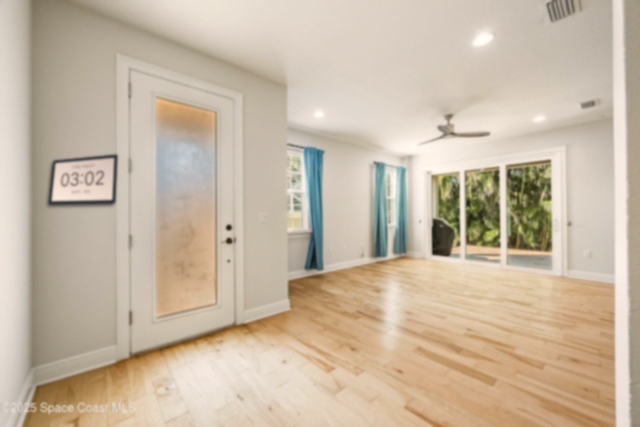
{"hour": 3, "minute": 2}
